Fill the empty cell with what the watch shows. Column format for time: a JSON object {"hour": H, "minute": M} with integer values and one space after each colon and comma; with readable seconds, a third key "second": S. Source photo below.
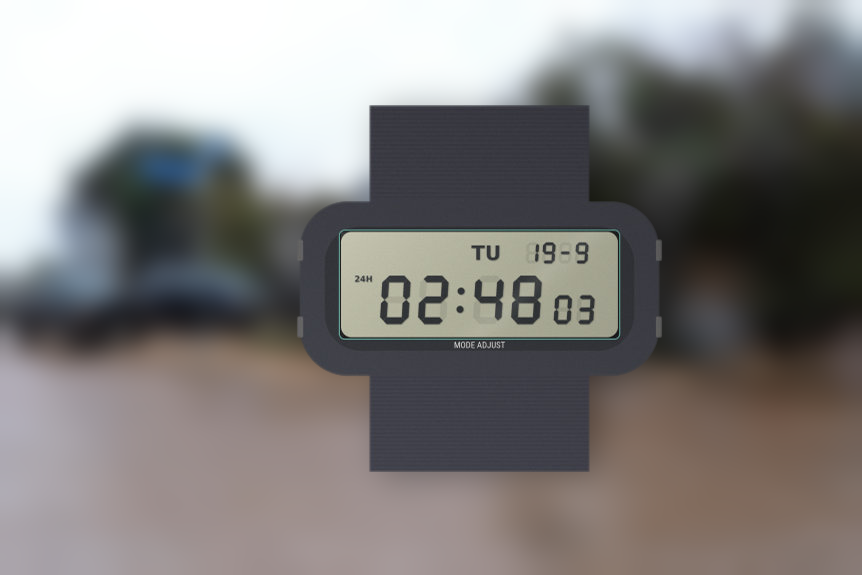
{"hour": 2, "minute": 48, "second": 3}
